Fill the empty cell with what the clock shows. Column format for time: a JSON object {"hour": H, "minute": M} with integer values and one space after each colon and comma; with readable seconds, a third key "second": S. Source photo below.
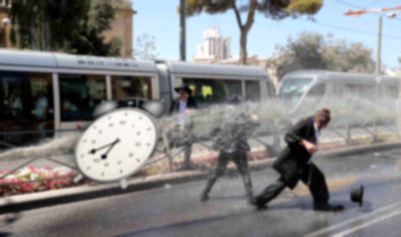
{"hour": 6, "minute": 40}
